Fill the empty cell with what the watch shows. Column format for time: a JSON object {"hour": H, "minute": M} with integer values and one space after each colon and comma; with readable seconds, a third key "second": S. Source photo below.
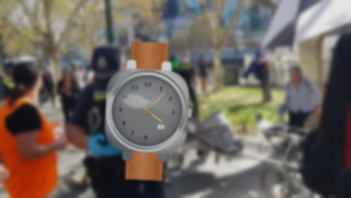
{"hour": 4, "minute": 7}
